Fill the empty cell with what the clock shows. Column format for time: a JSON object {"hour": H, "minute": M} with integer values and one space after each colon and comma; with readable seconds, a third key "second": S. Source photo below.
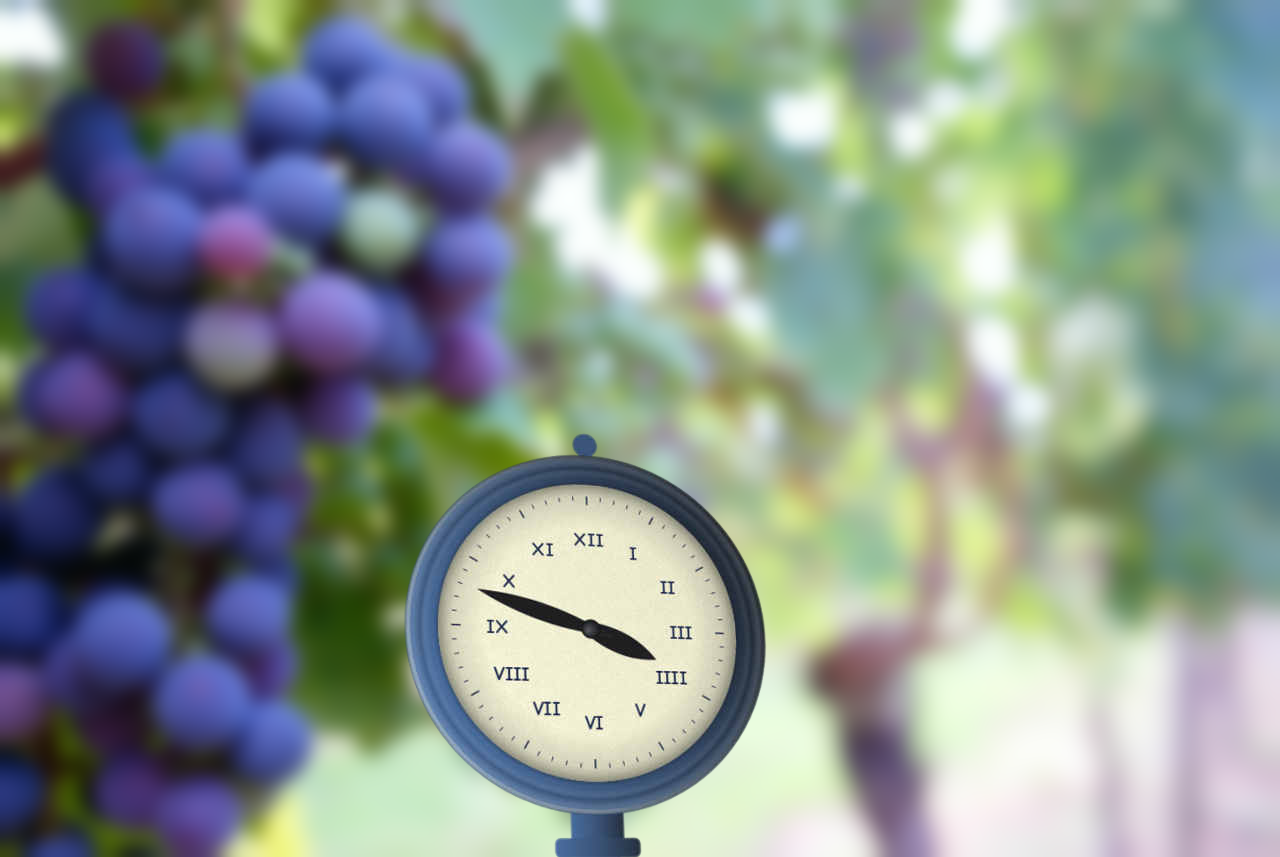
{"hour": 3, "minute": 48}
